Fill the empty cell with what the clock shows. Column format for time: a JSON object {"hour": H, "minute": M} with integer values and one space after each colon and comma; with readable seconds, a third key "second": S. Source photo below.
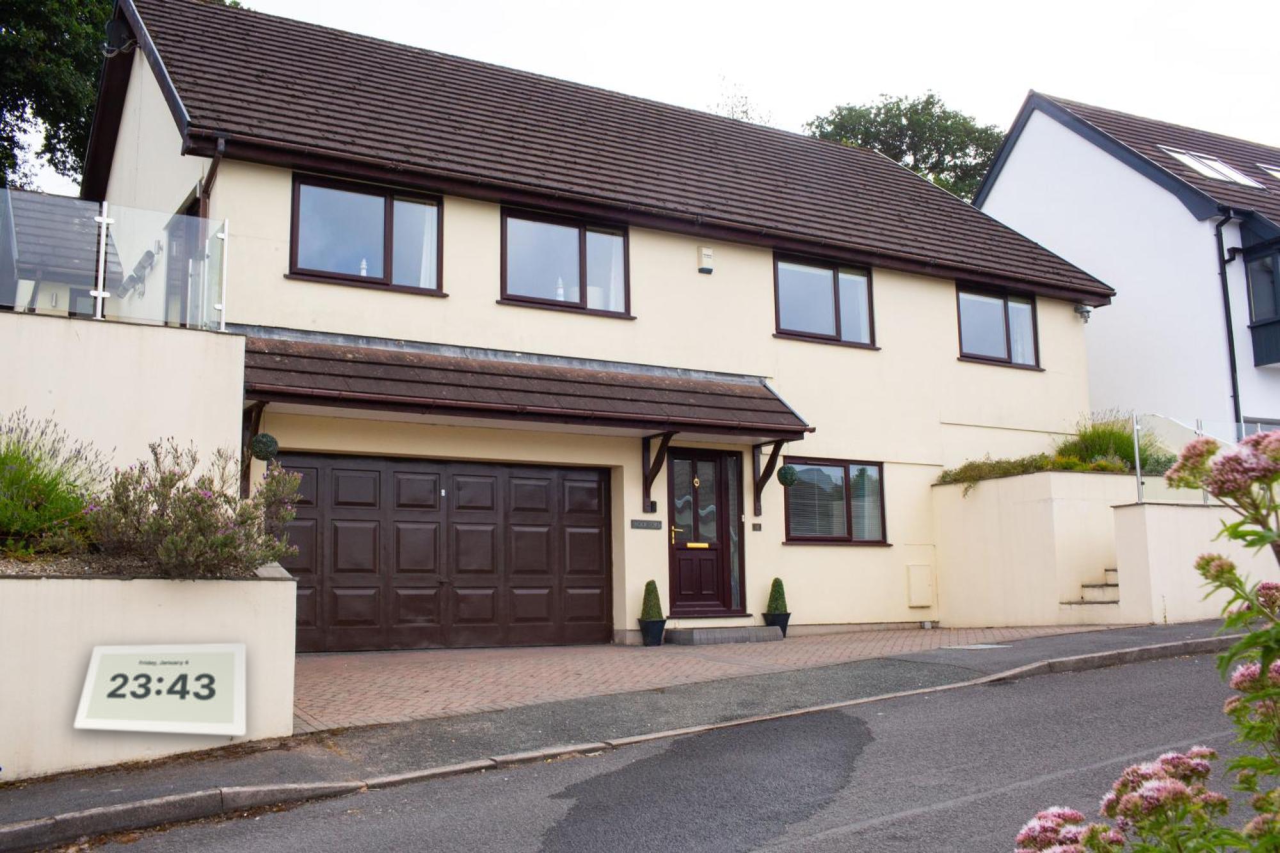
{"hour": 23, "minute": 43}
